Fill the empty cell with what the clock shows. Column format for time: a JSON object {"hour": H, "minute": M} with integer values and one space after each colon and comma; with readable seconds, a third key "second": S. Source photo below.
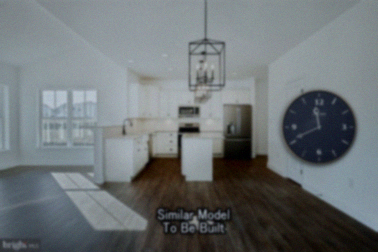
{"hour": 11, "minute": 41}
